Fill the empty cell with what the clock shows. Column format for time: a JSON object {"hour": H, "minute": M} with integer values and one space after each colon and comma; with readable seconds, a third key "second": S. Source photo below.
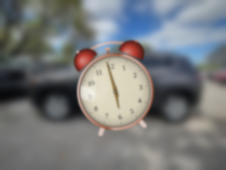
{"hour": 5, "minute": 59}
